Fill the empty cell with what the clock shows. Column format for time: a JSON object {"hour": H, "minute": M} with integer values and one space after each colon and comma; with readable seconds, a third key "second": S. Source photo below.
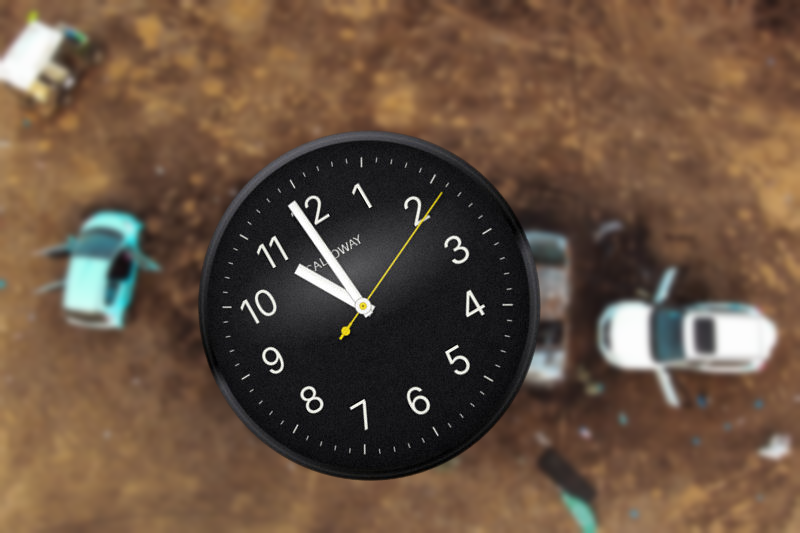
{"hour": 10, "minute": 59, "second": 11}
